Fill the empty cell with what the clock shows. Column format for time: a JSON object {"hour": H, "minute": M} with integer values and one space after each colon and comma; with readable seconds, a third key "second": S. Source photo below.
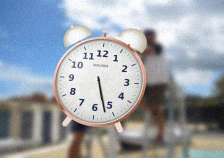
{"hour": 5, "minute": 27}
